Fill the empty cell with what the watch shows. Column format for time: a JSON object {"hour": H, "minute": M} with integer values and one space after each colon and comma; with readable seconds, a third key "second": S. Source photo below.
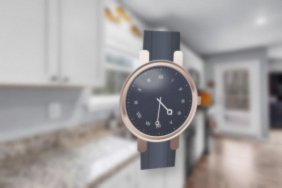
{"hour": 4, "minute": 31}
